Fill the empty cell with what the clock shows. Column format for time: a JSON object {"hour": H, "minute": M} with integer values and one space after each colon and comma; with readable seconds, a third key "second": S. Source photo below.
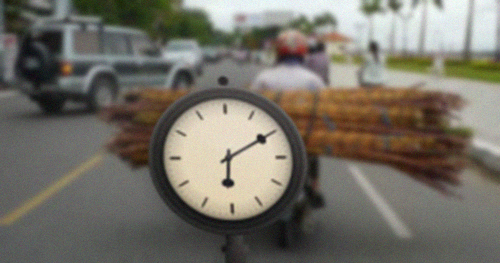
{"hour": 6, "minute": 10}
